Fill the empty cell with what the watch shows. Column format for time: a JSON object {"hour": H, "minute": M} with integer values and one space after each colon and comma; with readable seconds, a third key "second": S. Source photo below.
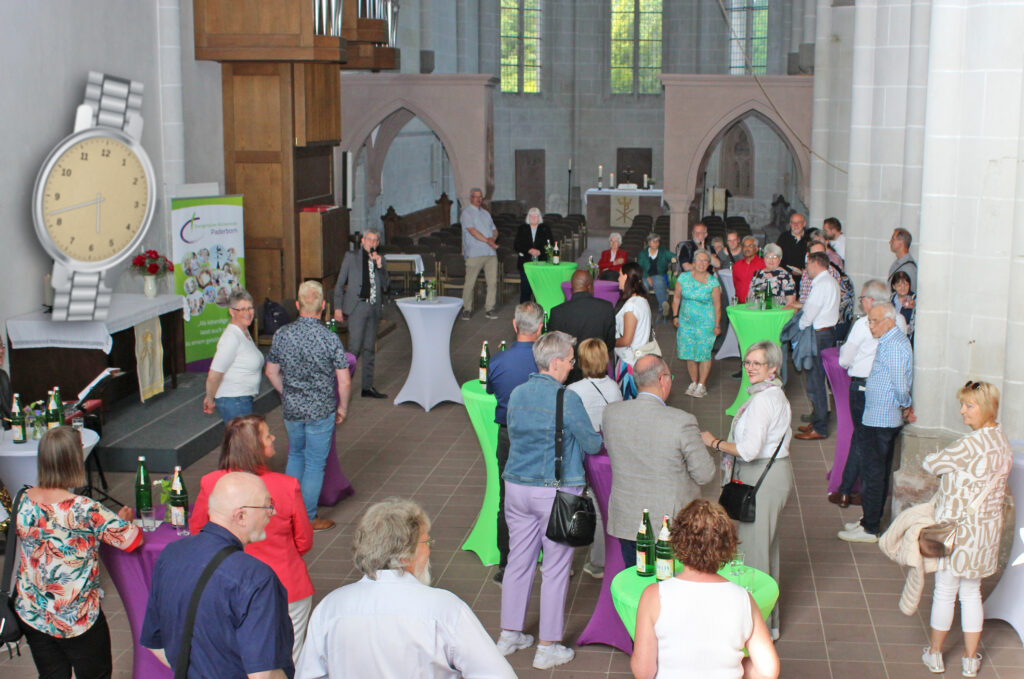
{"hour": 5, "minute": 42}
